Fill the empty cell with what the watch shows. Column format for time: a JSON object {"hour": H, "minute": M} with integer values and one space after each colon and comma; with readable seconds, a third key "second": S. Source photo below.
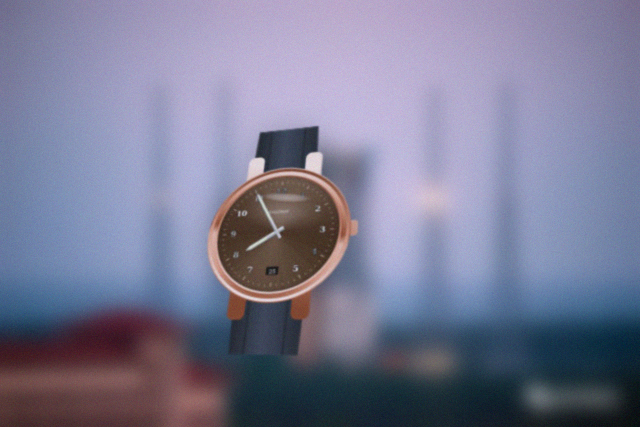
{"hour": 7, "minute": 55}
